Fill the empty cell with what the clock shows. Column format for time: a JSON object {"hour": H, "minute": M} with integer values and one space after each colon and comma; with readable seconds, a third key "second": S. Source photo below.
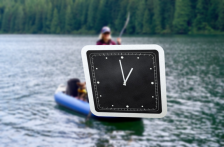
{"hour": 12, "minute": 59}
